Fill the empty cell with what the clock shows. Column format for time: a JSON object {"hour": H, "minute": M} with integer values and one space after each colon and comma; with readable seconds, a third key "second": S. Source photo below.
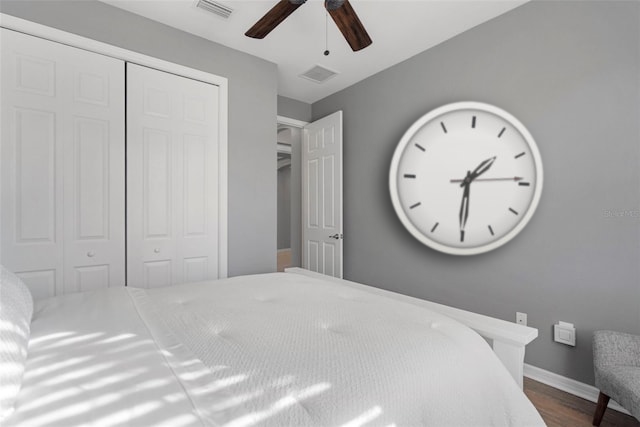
{"hour": 1, "minute": 30, "second": 14}
